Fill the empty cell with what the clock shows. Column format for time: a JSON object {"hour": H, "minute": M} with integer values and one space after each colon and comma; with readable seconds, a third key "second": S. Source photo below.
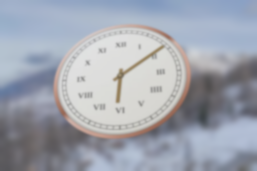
{"hour": 6, "minute": 9}
